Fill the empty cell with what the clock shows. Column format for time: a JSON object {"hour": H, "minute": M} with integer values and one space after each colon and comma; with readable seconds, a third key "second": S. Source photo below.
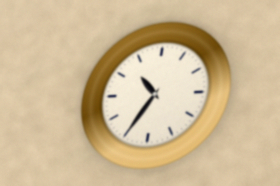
{"hour": 10, "minute": 35}
